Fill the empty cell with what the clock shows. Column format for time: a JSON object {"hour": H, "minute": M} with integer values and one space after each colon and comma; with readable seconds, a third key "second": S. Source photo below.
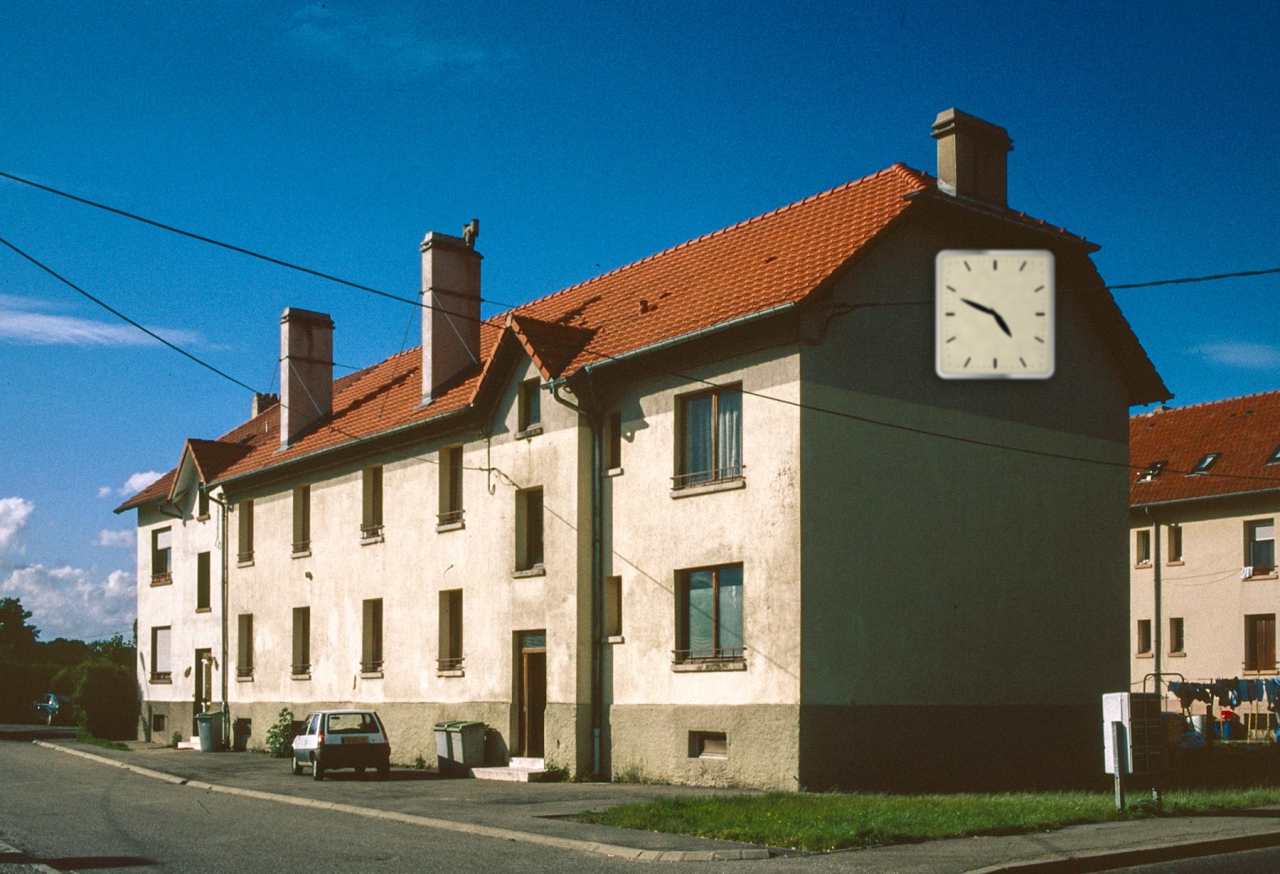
{"hour": 4, "minute": 49}
